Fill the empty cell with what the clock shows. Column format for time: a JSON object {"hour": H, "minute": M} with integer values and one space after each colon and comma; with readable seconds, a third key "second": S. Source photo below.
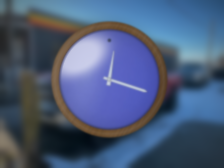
{"hour": 12, "minute": 18}
